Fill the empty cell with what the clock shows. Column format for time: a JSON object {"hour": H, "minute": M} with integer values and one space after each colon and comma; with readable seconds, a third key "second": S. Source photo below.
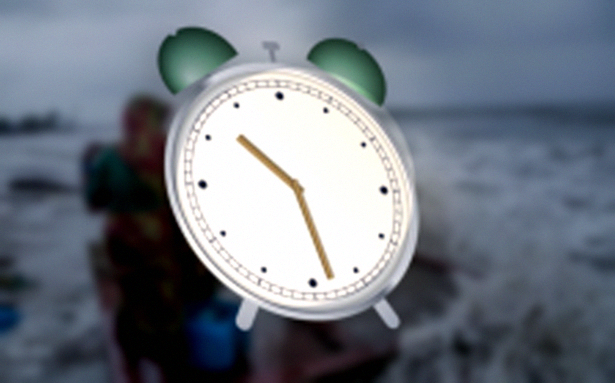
{"hour": 10, "minute": 28}
